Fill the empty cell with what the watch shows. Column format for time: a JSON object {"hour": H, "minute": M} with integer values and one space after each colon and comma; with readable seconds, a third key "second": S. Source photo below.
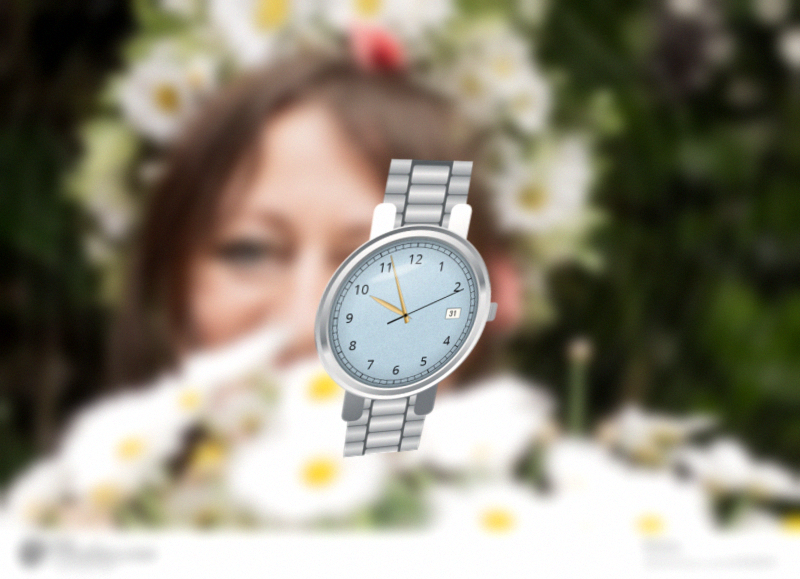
{"hour": 9, "minute": 56, "second": 11}
